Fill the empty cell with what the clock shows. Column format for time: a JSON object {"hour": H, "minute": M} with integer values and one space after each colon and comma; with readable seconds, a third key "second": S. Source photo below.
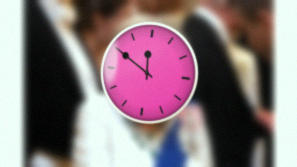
{"hour": 11, "minute": 50}
